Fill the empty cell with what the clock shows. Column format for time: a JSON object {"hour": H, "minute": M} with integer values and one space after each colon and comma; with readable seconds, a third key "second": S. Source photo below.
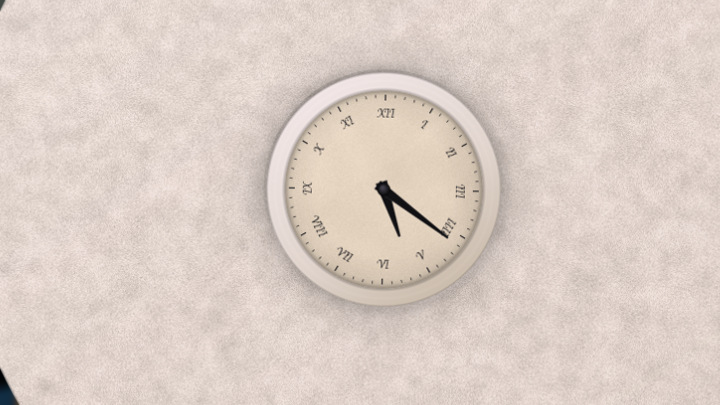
{"hour": 5, "minute": 21}
